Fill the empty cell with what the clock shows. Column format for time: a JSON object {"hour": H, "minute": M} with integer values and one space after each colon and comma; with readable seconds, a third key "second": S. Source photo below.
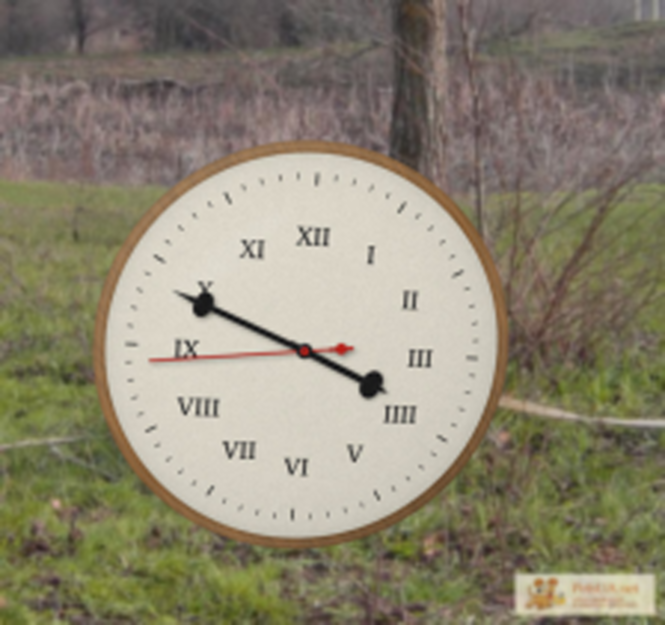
{"hour": 3, "minute": 48, "second": 44}
